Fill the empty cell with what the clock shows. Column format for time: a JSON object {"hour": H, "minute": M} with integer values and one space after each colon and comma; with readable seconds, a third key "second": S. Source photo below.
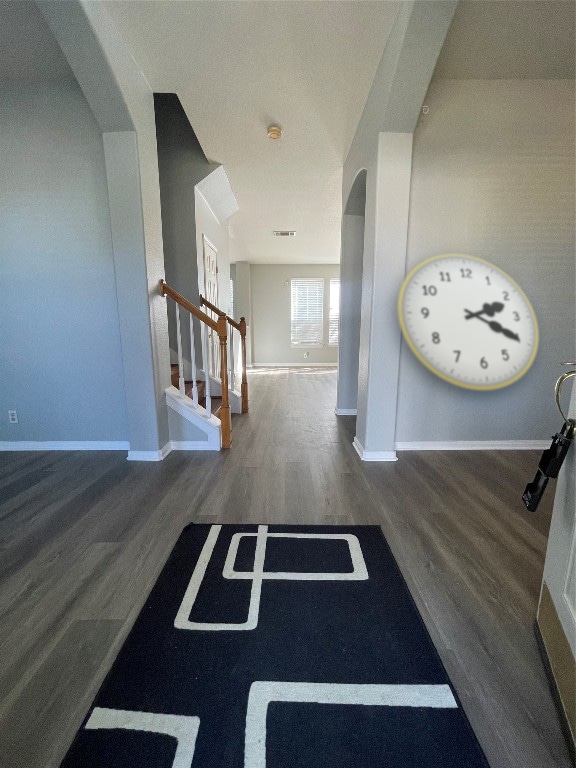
{"hour": 2, "minute": 20}
